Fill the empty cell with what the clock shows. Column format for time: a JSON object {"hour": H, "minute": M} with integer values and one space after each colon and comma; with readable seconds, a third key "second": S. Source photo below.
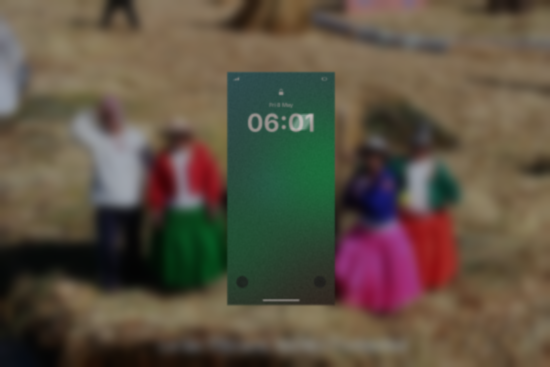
{"hour": 6, "minute": 1}
